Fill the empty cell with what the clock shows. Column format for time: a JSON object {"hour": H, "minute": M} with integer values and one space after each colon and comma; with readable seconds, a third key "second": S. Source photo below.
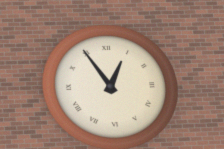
{"hour": 12, "minute": 55}
